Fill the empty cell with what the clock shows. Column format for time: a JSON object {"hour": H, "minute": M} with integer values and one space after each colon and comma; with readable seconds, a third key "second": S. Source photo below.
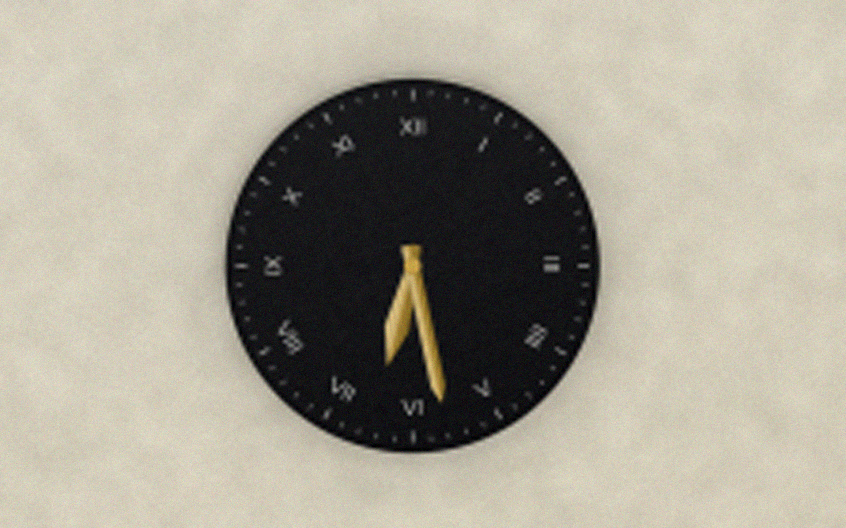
{"hour": 6, "minute": 28}
